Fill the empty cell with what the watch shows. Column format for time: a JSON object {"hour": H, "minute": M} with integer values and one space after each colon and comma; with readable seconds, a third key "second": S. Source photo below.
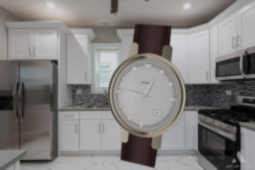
{"hour": 12, "minute": 46}
